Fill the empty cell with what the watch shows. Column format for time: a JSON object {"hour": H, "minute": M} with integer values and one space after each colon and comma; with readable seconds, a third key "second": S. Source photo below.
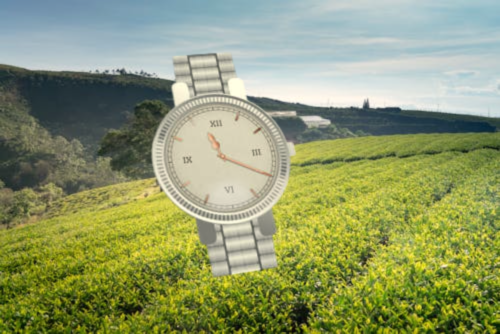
{"hour": 11, "minute": 20}
